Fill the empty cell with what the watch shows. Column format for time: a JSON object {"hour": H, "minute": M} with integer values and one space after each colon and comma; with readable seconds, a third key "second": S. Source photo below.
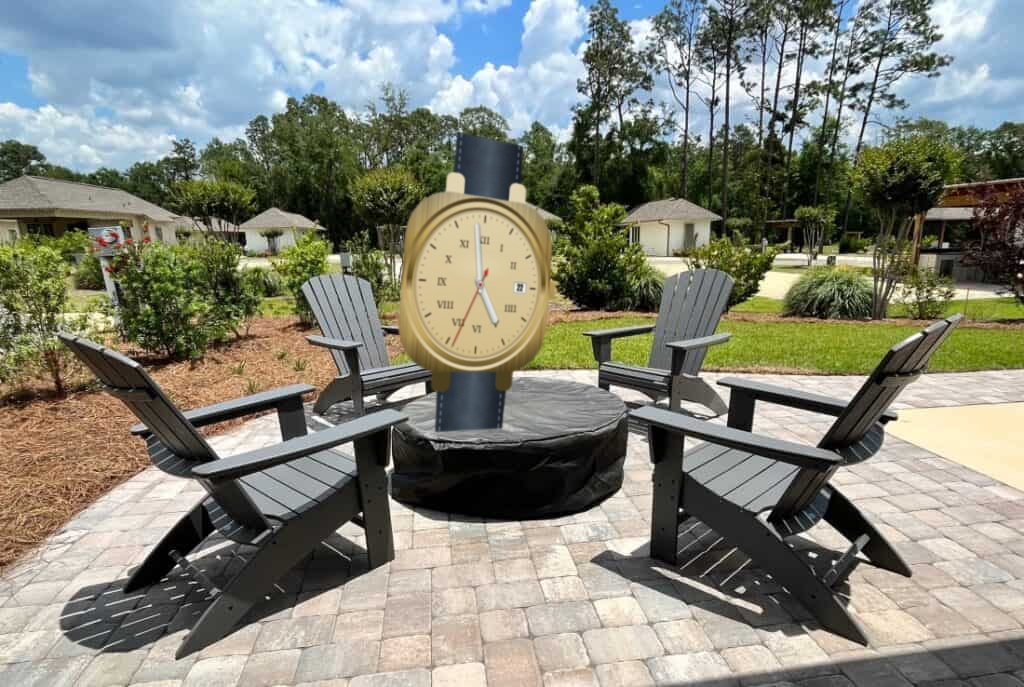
{"hour": 4, "minute": 58, "second": 34}
